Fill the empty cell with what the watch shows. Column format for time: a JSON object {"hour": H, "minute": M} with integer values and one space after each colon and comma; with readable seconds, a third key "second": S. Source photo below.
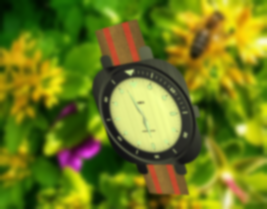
{"hour": 5, "minute": 57}
